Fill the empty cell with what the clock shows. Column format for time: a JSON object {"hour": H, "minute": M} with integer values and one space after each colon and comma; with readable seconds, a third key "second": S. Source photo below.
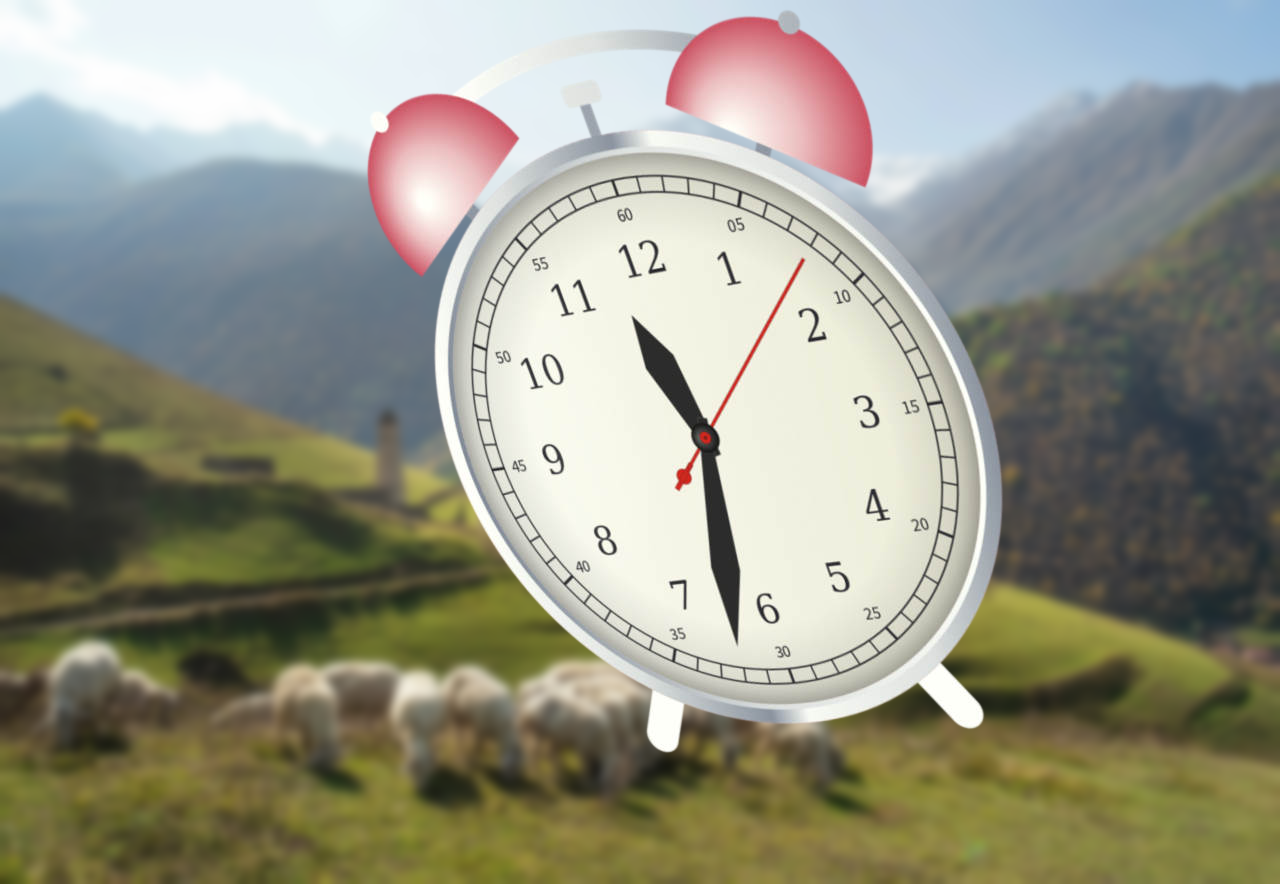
{"hour": 11, "minute": 32, "second": 8}
